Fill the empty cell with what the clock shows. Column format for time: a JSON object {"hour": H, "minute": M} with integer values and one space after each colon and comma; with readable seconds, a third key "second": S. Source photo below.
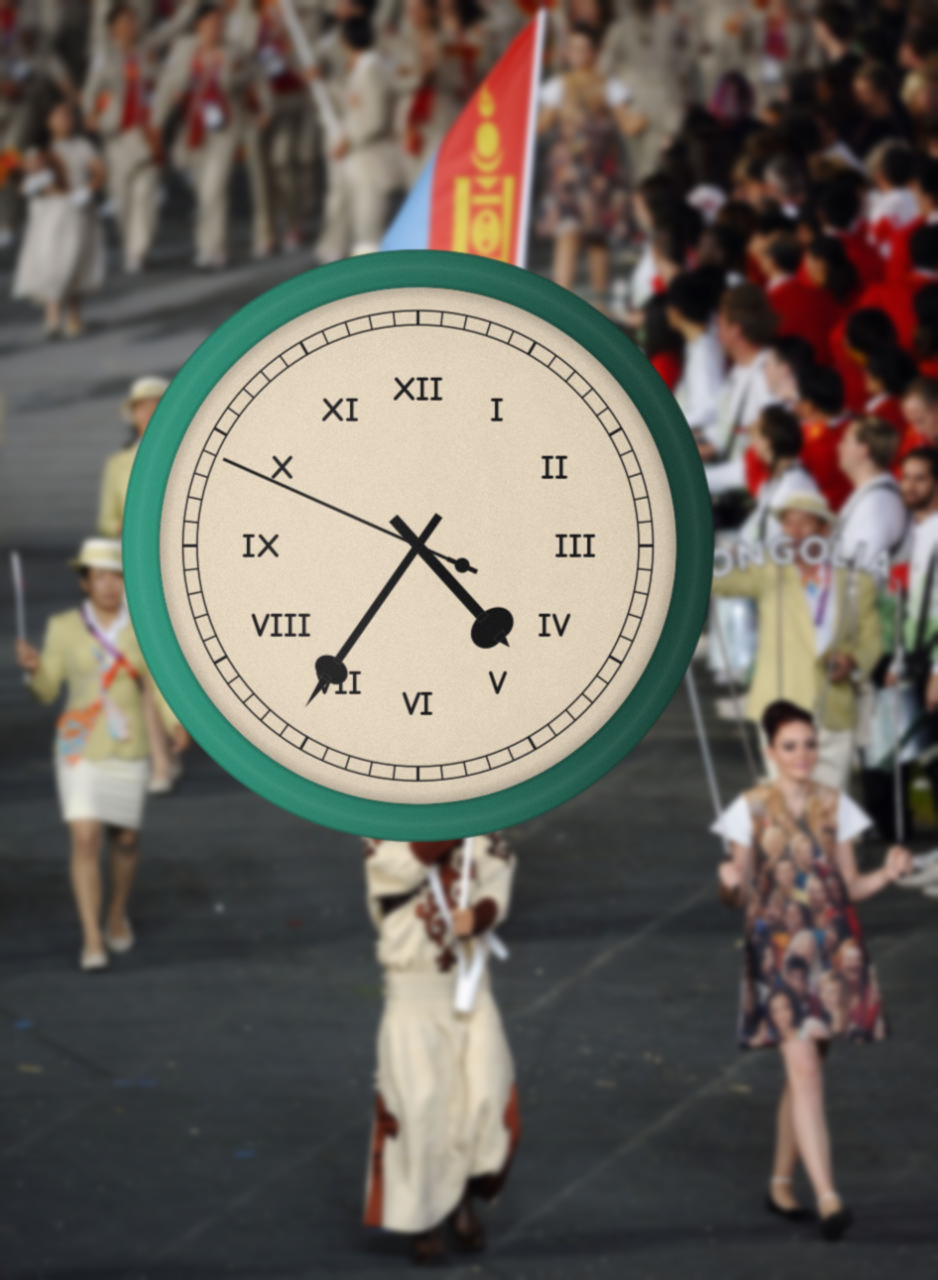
{"hour": 4, "minute": 35, "second": 49}
